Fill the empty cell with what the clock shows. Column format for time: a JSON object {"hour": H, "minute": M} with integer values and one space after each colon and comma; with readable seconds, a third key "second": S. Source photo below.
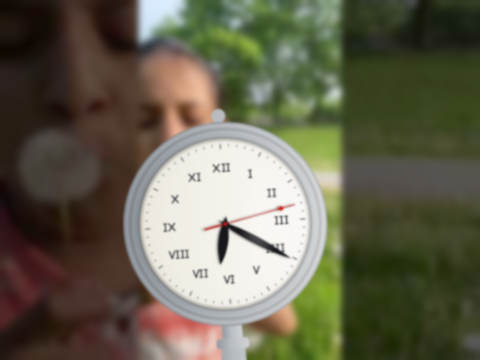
{"hour": 6, "minute": 20, "second": 13}
